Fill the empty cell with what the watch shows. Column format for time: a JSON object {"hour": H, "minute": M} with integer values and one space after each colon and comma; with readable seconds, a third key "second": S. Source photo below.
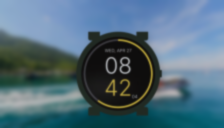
{"hour": 8, "minute": 42}
